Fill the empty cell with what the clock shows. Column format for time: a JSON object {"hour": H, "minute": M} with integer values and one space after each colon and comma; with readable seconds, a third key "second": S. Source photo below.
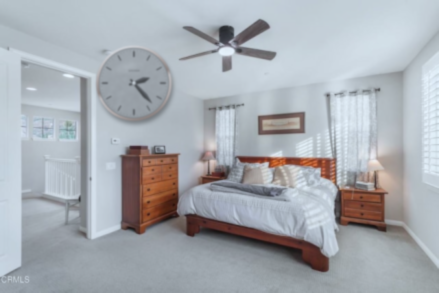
{"hour": 2, "minute": 23}
